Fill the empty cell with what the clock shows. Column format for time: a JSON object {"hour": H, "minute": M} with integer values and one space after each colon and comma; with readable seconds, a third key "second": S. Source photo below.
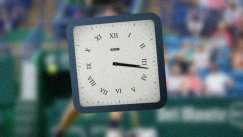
{"hour": 3, "minute": 17}
